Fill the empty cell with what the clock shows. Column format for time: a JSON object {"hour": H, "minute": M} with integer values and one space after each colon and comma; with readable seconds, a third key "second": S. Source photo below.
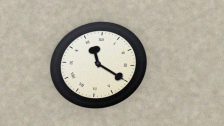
{"hour": 11, "minute": 20}
